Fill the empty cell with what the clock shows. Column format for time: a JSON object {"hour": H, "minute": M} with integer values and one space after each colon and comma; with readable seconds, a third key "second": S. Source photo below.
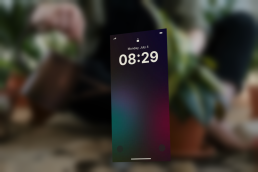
{"hour": 8, "minute": 29}
